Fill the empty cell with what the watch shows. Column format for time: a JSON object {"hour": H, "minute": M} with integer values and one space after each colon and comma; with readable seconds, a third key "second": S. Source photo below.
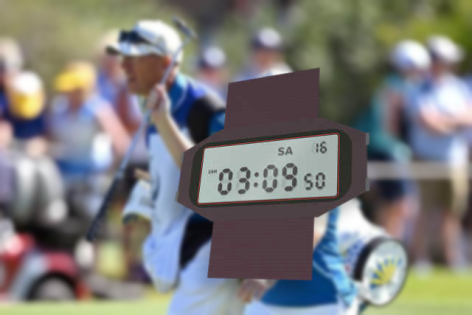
{"hour": 3, "minute": 9, "second": 50}
